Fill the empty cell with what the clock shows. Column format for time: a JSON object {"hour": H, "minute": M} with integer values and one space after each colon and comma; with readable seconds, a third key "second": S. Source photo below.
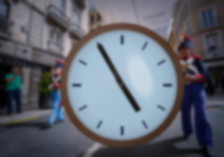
{"hour": 4, "minute": 55}
